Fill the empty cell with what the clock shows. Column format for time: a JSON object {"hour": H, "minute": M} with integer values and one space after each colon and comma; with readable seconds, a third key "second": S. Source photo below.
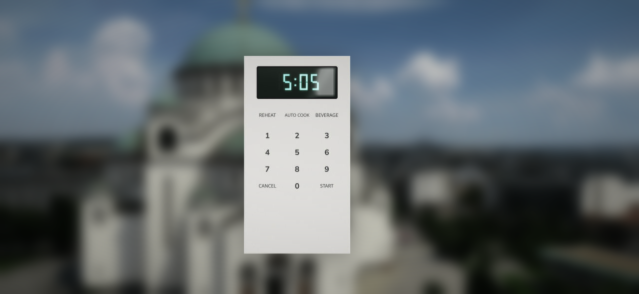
{"hour": 5, "minute": 5}
